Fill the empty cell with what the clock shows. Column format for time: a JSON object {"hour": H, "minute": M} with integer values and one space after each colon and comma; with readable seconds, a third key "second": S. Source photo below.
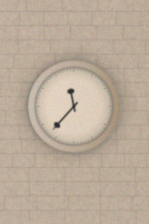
{"hour": 11, "minute": 37}
